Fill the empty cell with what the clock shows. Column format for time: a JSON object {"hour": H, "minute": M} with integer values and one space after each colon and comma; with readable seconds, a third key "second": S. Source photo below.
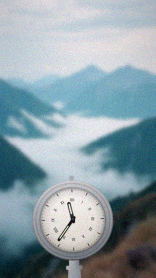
{"hour": 11, "minute": 36}
